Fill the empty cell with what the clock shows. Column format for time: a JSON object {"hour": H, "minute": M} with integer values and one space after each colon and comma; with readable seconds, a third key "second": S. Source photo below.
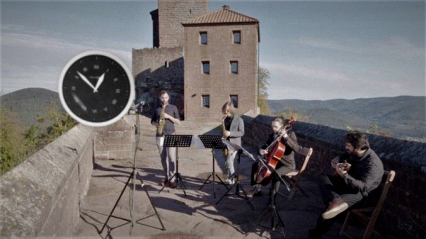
{"hour": 12, "minute": 52}
